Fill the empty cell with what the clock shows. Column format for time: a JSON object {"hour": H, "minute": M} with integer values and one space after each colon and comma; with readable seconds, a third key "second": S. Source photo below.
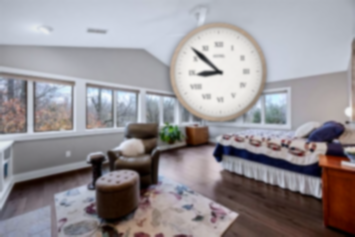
{"hour": 8, "minute": 52}
